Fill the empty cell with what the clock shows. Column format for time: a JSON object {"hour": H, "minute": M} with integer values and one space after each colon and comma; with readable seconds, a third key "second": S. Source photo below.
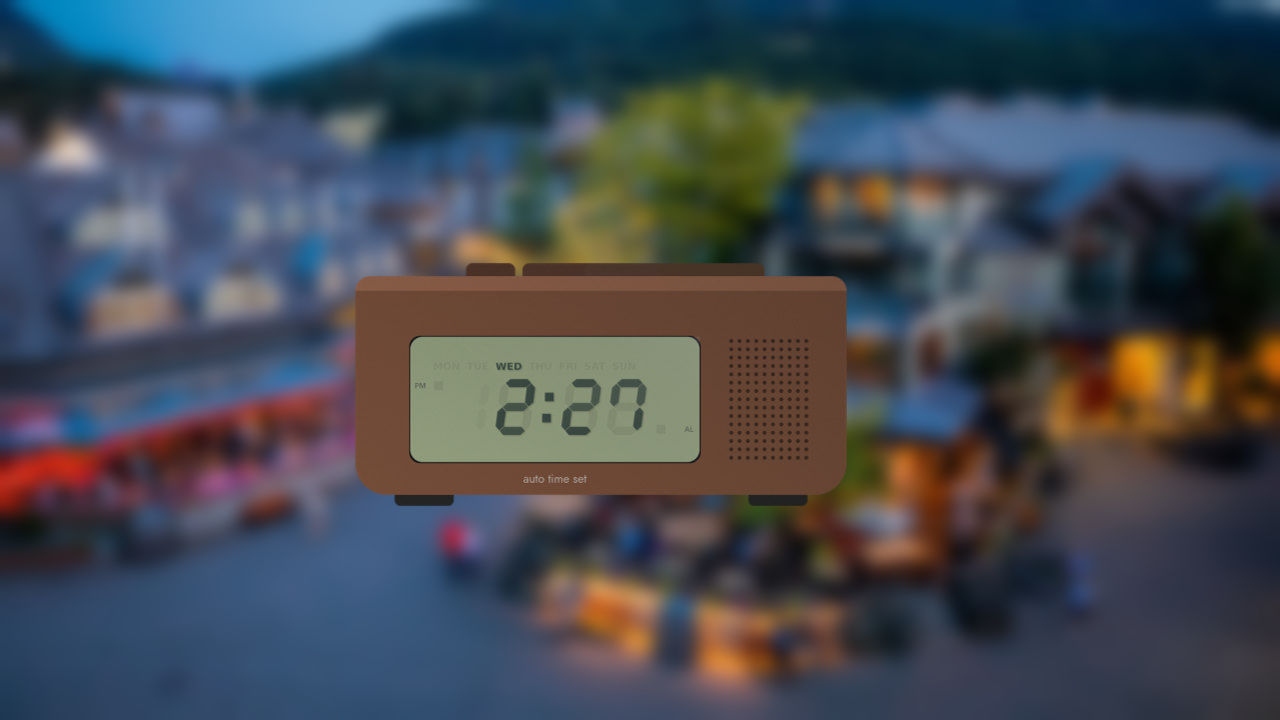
{"hour": 2, "minute": 27}
